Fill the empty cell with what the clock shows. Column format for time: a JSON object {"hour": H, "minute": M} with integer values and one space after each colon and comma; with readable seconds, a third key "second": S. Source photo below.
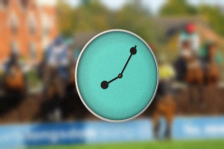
{"hour": 8, "minute": 5}
